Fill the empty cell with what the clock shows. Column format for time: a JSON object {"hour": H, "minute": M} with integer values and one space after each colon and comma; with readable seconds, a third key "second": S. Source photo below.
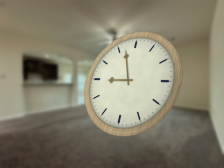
{"hour": 8, "minute": 57}
